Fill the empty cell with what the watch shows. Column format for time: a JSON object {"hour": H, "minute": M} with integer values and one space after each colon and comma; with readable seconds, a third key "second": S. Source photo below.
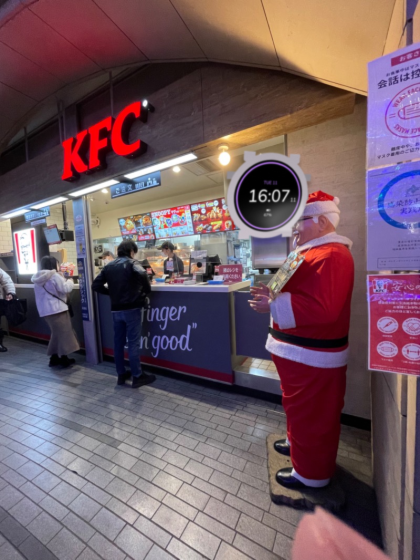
{"hour": 16, "minute": 7}
